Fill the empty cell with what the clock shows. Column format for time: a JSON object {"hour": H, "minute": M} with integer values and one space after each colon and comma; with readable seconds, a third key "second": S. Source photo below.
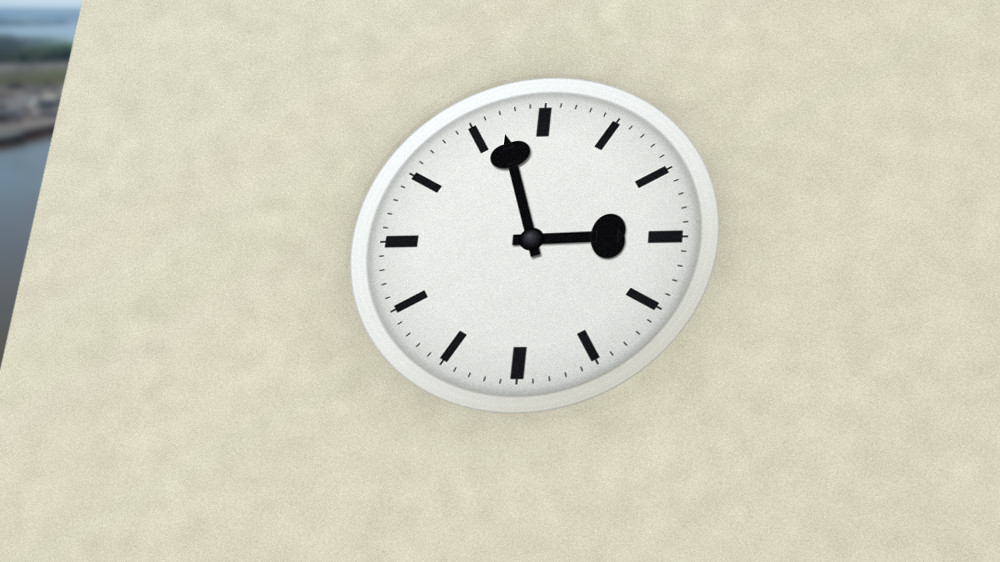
{"hour": 2, "minute": 57}
